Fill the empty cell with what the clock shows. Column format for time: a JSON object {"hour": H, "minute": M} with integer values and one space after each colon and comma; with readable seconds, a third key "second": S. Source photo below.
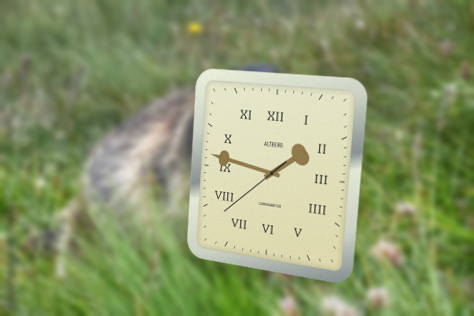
{"hour": 1, "minute": 46, "second": 38}
